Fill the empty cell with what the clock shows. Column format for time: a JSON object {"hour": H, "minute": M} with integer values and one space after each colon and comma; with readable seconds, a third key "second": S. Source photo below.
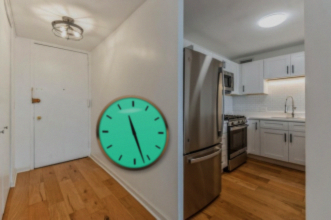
{"hour": 11, "minute": 27}
